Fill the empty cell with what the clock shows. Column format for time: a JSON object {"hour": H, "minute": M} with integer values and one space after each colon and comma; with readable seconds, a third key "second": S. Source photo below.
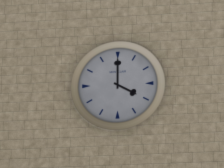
{"hour": 4, "minute": 0}
